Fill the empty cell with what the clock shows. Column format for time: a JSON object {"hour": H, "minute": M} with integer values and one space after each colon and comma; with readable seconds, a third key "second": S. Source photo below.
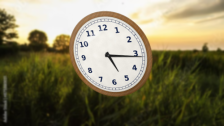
{"hour": 5, "minute": 16}
